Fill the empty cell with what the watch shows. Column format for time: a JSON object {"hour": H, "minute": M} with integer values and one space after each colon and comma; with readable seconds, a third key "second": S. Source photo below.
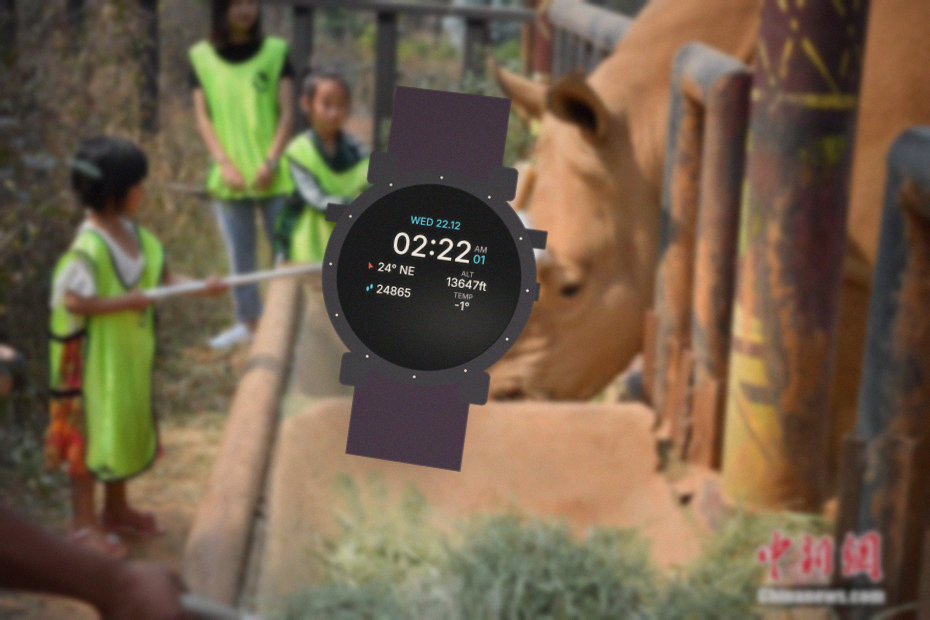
{"hour": 2, "minute": 22, "second": 1}
